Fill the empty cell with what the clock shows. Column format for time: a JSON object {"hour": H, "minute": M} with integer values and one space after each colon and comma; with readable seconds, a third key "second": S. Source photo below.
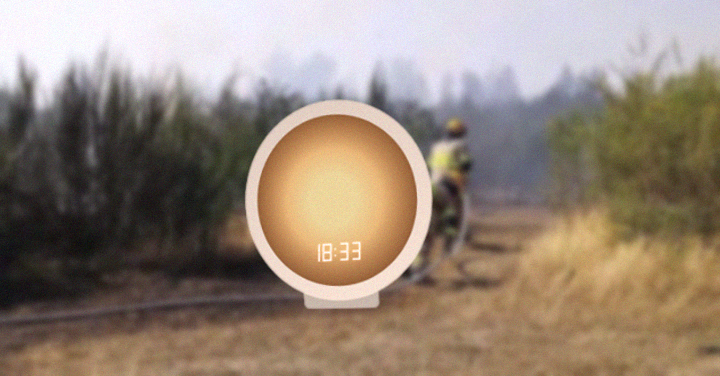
{"hour": 18, "minute": 33}
